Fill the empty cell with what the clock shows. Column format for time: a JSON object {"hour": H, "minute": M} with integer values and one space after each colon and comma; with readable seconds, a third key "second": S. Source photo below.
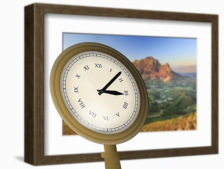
{"hour": 3, "minute": 8}
